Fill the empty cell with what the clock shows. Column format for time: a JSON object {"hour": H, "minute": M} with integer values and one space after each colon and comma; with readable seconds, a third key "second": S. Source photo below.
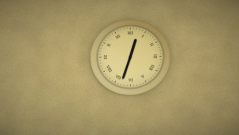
{"hour": 12, "minute": 33}
